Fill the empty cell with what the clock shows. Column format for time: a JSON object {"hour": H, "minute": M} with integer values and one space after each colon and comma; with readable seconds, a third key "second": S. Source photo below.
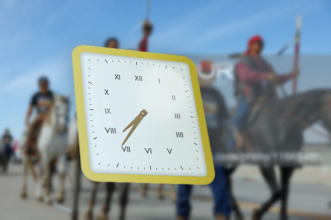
{"hour": 7, "minute": 36}
